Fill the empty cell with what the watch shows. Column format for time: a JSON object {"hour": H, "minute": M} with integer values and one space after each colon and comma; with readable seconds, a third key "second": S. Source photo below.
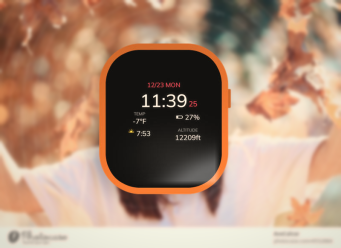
{"hour": 11, "minute": 39, "second": 25}
